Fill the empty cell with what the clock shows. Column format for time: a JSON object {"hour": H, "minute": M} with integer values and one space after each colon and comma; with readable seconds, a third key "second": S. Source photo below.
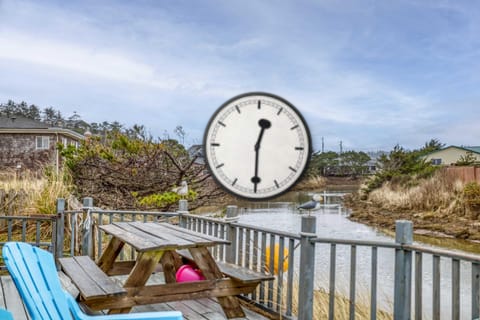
{"hour": 12, "minute": 30}
